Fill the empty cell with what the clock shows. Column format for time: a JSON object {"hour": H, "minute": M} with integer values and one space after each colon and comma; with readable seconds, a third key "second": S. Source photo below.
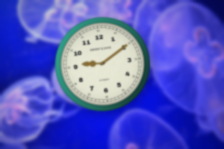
{"hour": 9, "minute": 10}
